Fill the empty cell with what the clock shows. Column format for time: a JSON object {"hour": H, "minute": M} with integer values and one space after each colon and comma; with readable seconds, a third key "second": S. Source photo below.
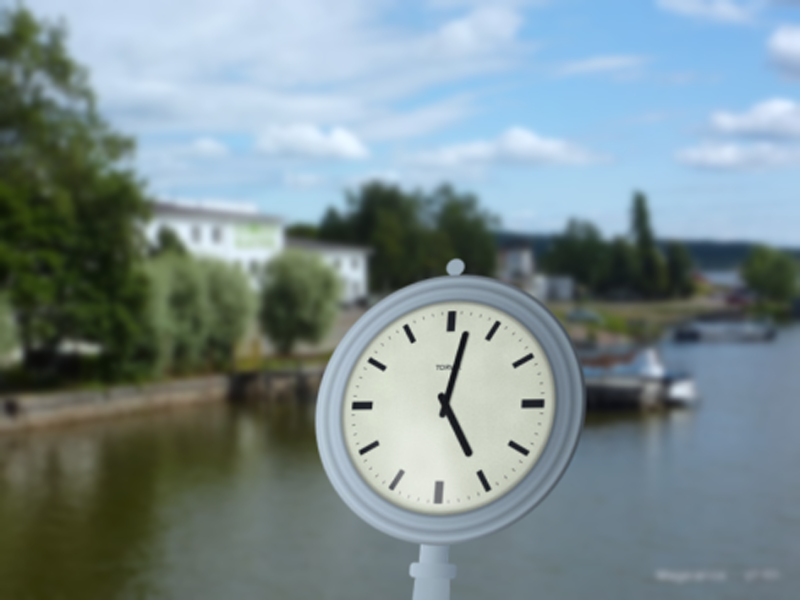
{"hour": 5, "minute": 2}
